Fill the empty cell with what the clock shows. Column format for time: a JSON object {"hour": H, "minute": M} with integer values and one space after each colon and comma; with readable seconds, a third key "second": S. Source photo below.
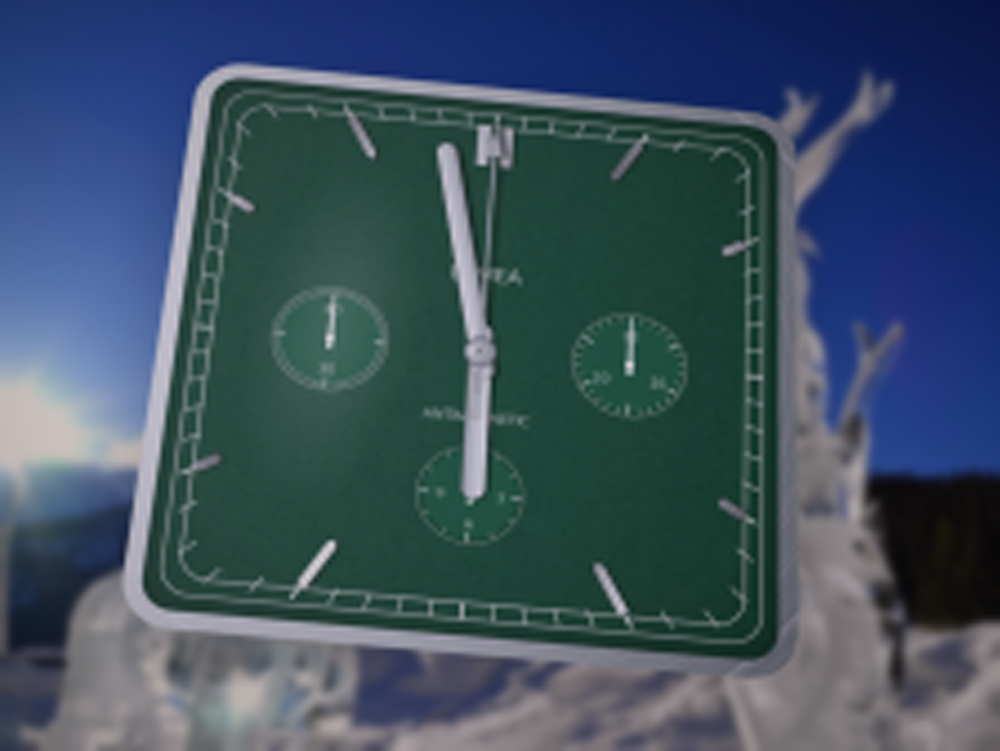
{"hour": 5, "minute": 58}
